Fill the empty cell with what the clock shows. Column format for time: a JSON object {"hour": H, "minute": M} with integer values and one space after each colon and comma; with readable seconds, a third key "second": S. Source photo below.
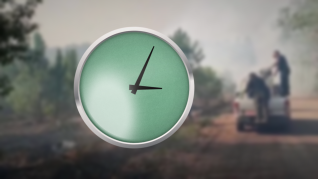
{"hour": 3, "minute": 4}
